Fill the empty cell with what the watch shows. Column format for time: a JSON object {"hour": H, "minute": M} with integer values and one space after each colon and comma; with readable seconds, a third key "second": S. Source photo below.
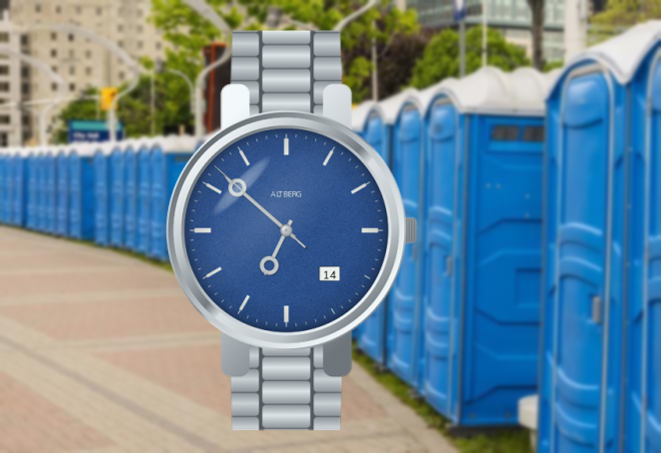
{"hour": 6, "minute": 51, "second": 52}
